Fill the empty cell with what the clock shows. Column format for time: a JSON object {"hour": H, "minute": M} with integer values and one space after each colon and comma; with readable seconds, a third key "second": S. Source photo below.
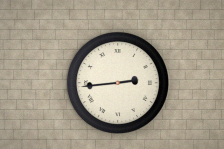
{"hour": 2, "minute": 44}
